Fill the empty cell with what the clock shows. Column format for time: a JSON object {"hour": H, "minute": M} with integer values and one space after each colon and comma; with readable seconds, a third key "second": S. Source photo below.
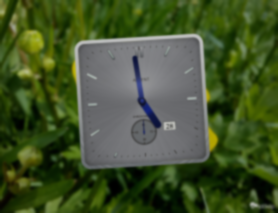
{"hour": 4, "minute": 59}
